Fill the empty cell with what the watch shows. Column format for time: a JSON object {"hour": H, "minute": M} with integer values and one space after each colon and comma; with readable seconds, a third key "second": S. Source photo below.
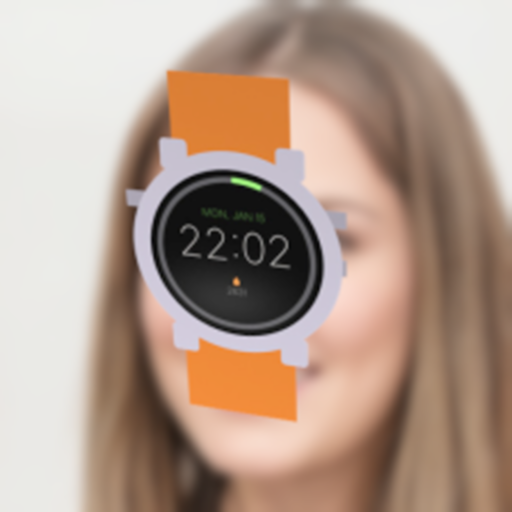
{"hour": 22, "minute": 2}
